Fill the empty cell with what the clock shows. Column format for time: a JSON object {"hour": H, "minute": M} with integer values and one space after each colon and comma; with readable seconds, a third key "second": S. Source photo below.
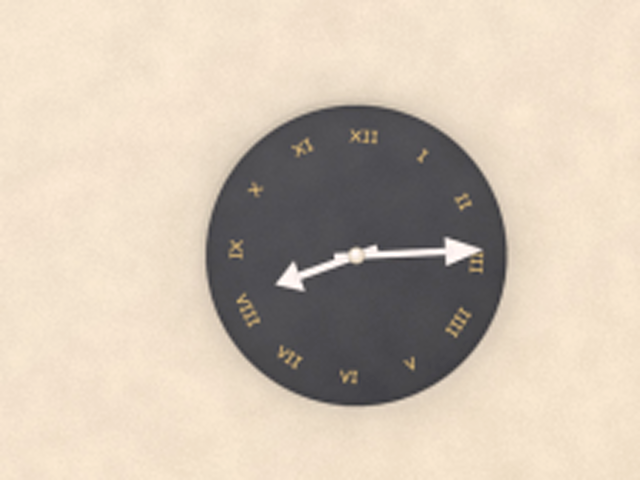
{"hour": 8, "minute": 14}
